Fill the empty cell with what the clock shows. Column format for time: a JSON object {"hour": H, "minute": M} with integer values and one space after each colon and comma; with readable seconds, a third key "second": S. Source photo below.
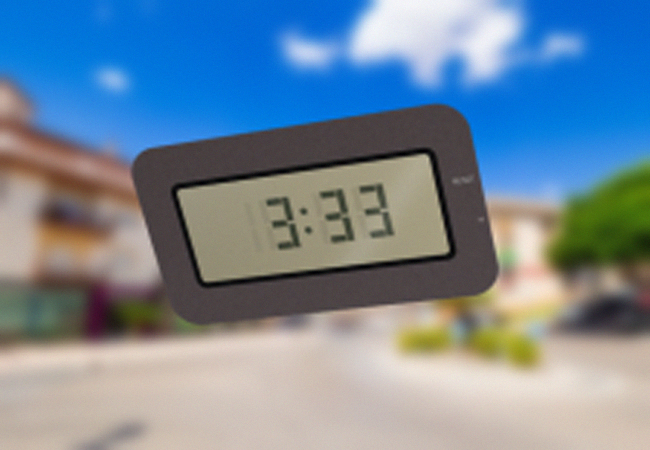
{"hour": 3, "minute": 33}
